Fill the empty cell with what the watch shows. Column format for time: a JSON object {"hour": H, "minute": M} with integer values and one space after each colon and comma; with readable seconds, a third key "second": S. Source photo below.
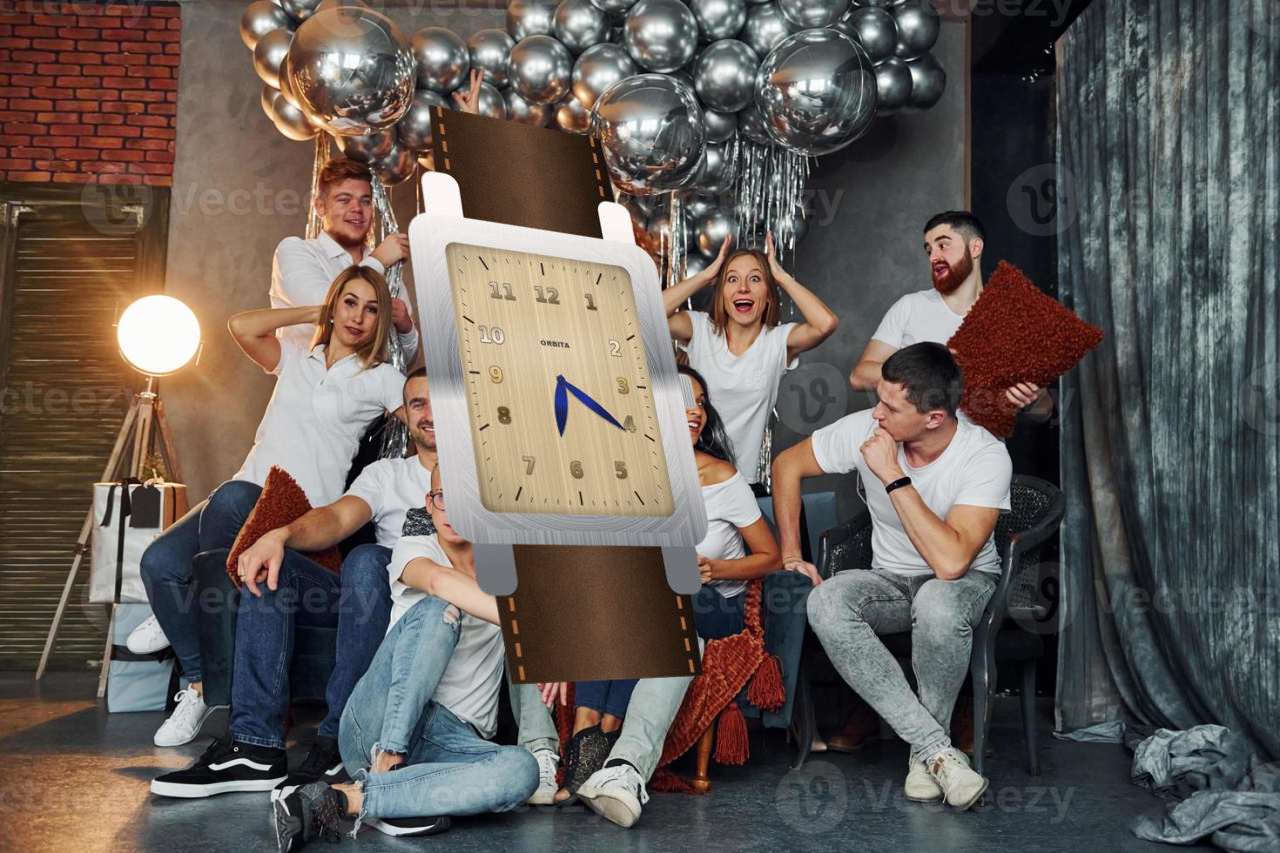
{"hour": 6, "minute": 21}
